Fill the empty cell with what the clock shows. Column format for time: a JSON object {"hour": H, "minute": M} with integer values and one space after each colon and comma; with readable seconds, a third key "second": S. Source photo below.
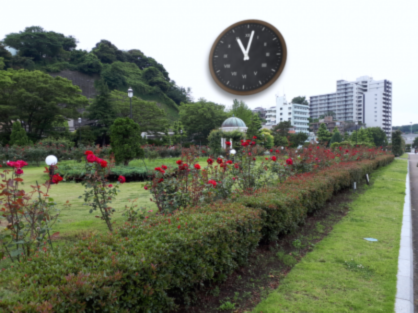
{"hour": 11, "minute": 2}
